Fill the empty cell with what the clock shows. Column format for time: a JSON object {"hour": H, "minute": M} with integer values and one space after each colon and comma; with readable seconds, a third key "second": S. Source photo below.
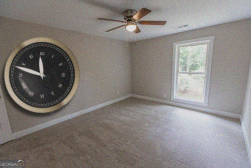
{"hour": 11, "minute": 48}
